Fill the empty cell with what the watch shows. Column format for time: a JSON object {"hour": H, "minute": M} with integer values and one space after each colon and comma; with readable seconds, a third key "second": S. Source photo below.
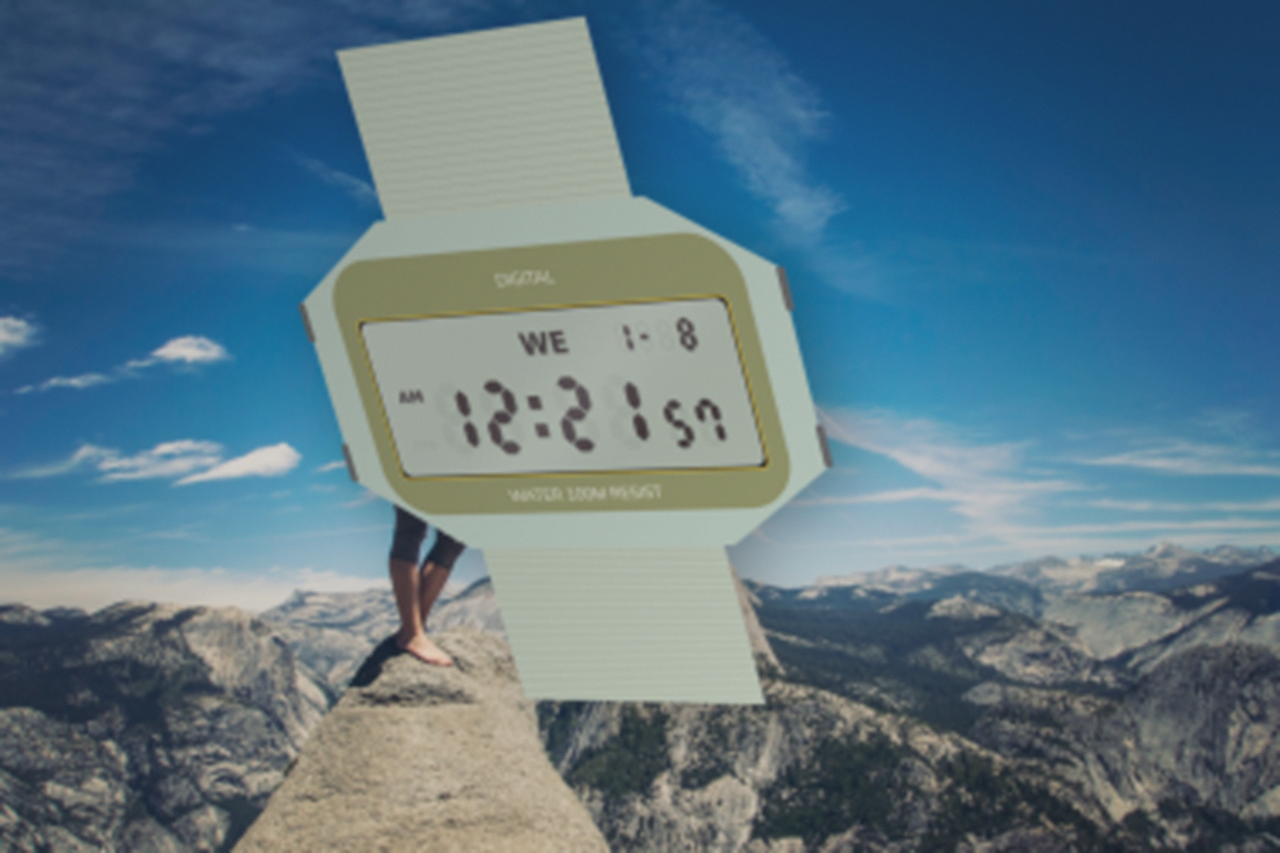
{"hour": 12, "minute": 21, "second": 57}
